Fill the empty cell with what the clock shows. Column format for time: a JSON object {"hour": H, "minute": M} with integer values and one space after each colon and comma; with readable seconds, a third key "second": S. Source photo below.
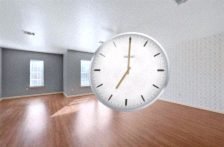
{"hour": 7, "minute": 0}
